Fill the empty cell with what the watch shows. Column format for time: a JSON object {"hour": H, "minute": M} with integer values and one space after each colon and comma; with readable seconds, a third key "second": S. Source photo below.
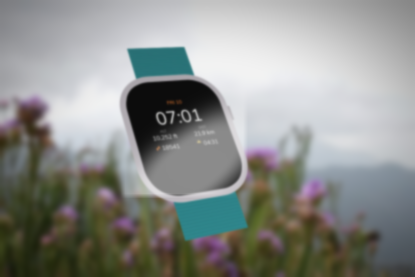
{"hour": 7, "minute": 1}
